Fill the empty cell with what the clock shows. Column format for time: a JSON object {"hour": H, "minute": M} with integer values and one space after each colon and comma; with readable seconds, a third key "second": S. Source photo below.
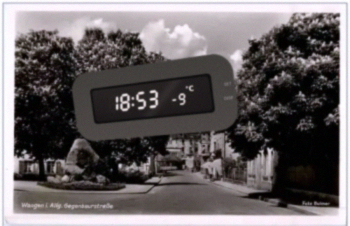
{"hour": 18, "minute": 53}
